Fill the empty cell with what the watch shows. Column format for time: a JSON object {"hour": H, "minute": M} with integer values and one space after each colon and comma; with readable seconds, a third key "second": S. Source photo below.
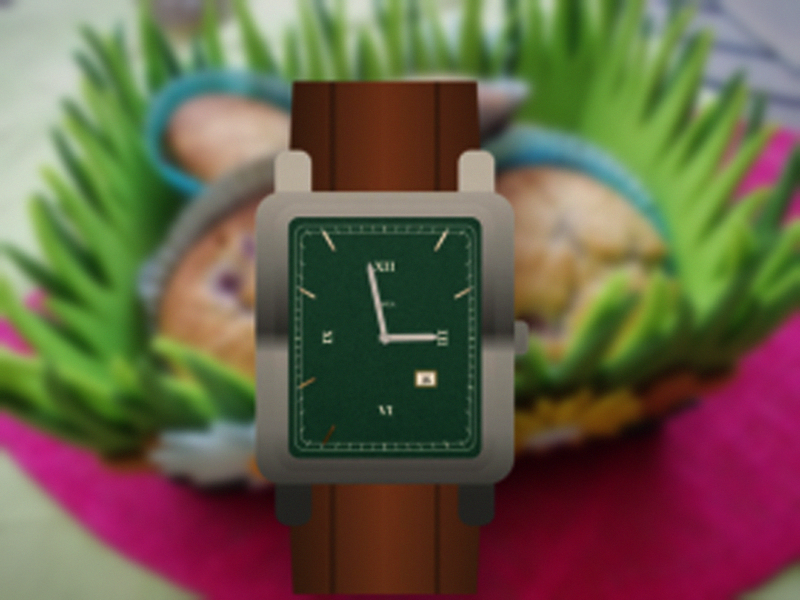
{"hour": 2, "minute": 58}
